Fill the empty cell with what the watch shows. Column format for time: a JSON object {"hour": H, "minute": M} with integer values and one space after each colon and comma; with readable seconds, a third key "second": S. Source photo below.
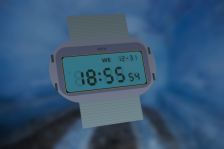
{"hour": 18, "minute": 55, "second": 54}
